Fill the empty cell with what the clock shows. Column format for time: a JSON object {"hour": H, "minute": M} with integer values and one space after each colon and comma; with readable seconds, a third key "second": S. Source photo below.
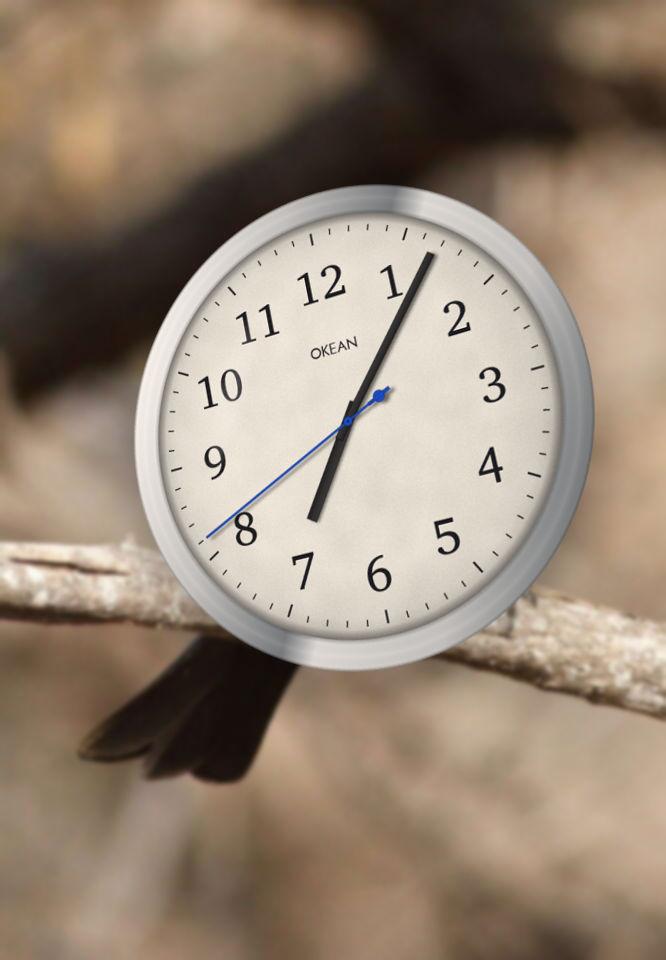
{"hour": 7, "minute": 6, "second": 41}
